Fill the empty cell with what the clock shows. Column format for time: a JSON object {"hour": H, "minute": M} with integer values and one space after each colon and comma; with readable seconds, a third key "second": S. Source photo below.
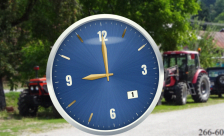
{"hour": 9, "minute": 0}
